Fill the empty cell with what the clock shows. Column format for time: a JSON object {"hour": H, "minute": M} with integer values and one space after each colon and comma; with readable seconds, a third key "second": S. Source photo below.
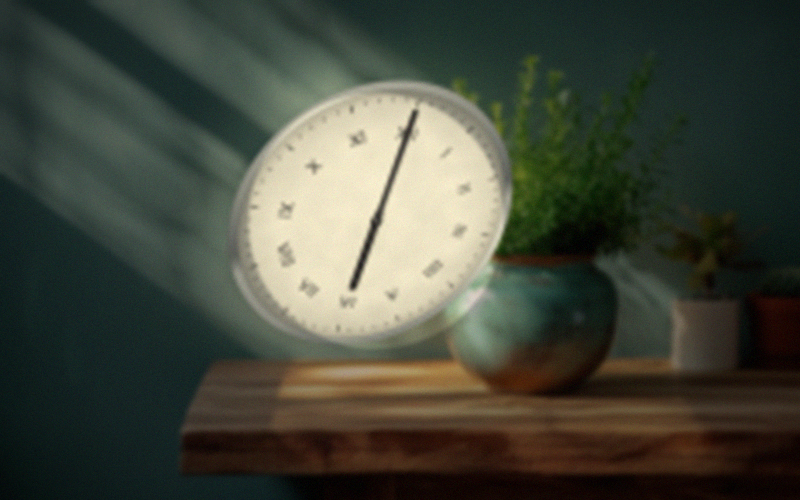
{"hour": 6, "minute": 0}
